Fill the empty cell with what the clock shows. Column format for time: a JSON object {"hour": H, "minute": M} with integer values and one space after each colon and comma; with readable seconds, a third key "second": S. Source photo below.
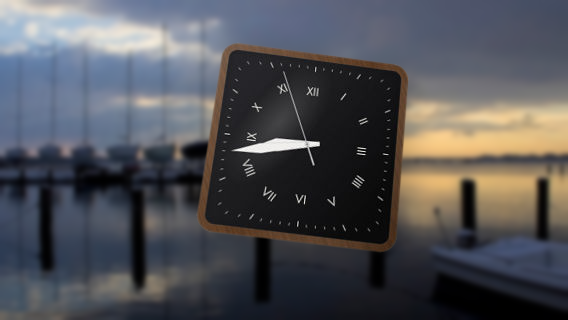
{"hour": 8, "minute": 42, "second": 56}
